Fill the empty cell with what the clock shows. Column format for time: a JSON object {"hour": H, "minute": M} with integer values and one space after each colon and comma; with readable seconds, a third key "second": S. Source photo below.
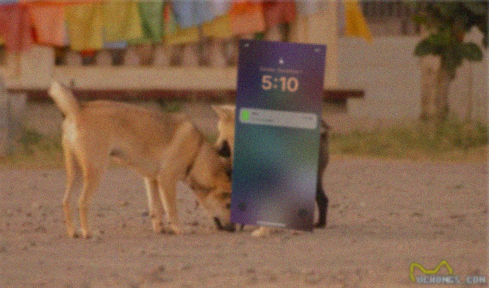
{"hour": 5, "minute": 10}
